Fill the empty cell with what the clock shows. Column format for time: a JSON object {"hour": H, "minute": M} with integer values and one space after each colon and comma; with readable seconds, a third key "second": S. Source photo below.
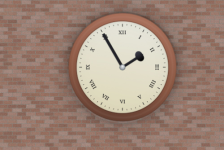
{"hour": 1, "minute": 55}
